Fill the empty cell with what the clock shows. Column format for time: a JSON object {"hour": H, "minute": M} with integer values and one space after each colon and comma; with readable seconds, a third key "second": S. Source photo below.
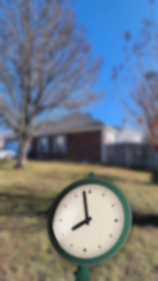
{"hour": 7, "minute": 58}
